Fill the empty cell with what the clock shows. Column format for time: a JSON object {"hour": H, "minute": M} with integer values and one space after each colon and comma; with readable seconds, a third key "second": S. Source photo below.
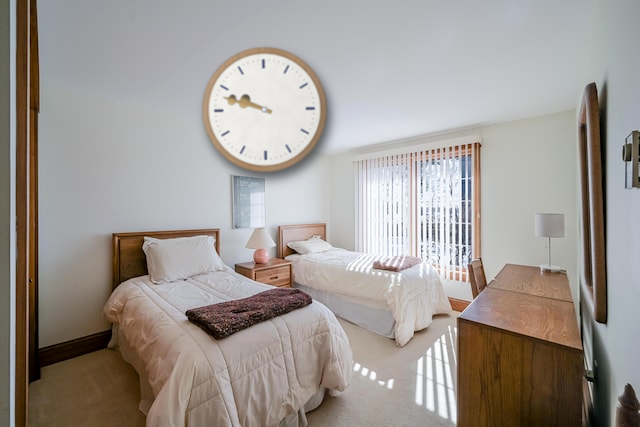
{"hour": 9, "minute": 48}
